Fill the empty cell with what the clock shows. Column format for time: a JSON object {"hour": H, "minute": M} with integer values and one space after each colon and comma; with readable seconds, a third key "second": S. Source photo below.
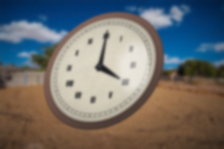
{"hour": 4, "minute": 0}
